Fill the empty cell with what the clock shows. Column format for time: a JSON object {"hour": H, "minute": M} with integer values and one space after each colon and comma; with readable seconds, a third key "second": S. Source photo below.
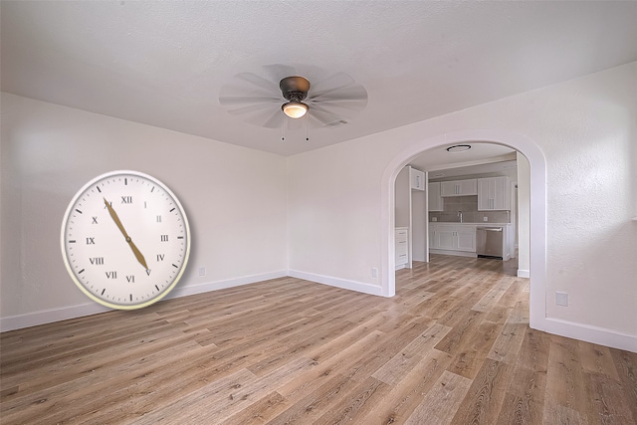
{"hour": 4, "minute": 55}
